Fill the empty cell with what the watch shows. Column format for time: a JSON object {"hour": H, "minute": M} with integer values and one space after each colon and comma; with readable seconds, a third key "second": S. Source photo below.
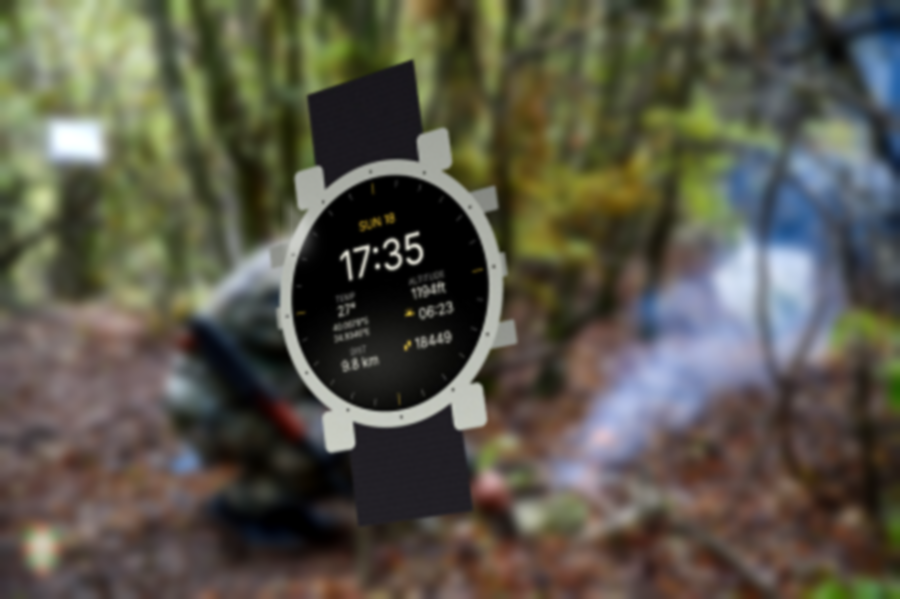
{"hour": 17, "minute": 35}
